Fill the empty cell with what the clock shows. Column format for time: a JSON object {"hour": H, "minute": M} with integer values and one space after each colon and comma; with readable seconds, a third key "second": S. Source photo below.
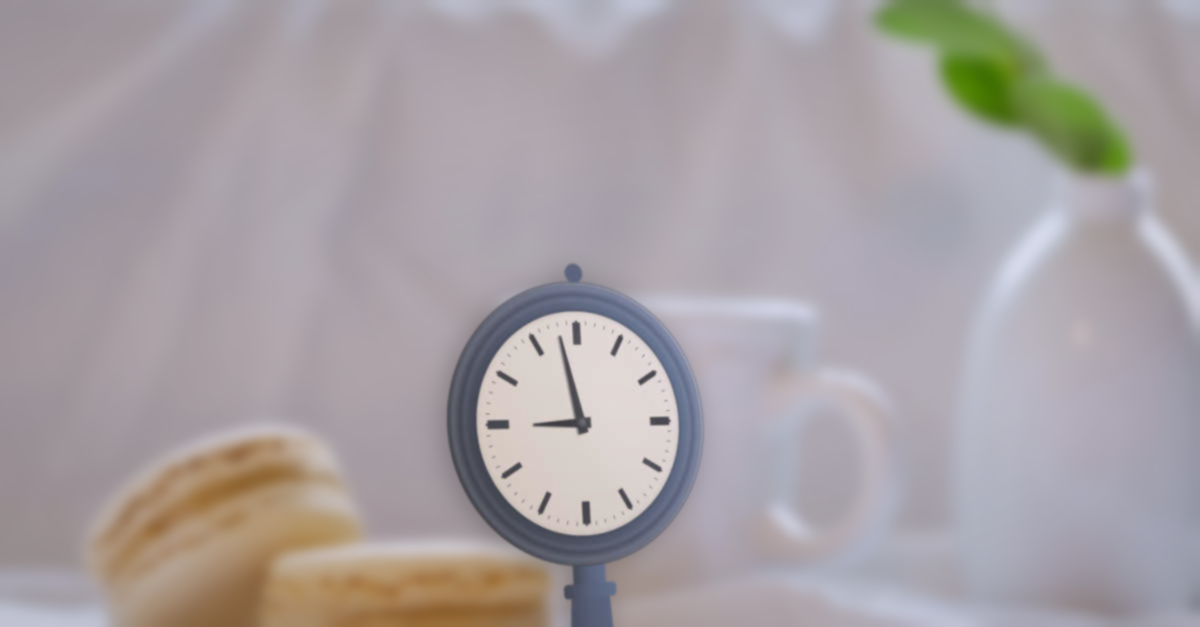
{"hour": 8, "minute": 58}
